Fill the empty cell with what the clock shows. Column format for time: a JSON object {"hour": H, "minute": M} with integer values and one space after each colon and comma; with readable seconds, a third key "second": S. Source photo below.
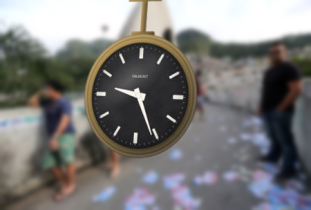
{"hour": 9, "minute": 26}
